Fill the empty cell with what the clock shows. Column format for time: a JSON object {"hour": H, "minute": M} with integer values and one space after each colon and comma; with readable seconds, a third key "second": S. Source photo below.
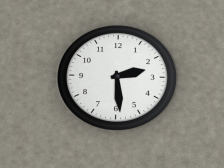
{"hour": 2, "minute": 29}
